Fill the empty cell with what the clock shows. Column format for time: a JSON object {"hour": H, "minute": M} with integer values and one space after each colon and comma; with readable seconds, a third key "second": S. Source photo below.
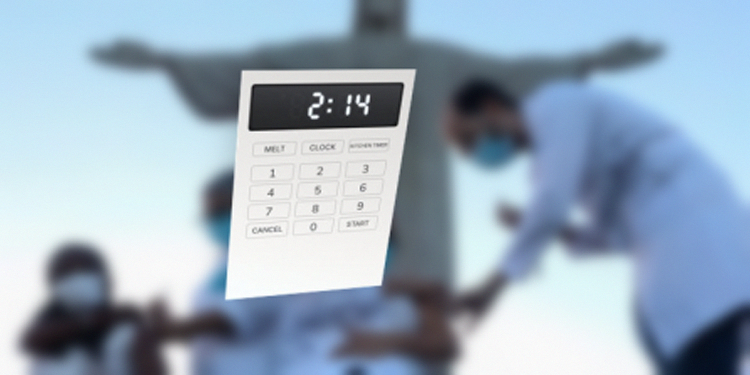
{"hour": 2, "minute": 14}
